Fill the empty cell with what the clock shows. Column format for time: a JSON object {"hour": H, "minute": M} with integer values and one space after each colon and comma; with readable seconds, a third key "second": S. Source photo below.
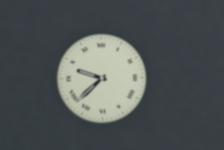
{"hour": 9, "minute": 38}
